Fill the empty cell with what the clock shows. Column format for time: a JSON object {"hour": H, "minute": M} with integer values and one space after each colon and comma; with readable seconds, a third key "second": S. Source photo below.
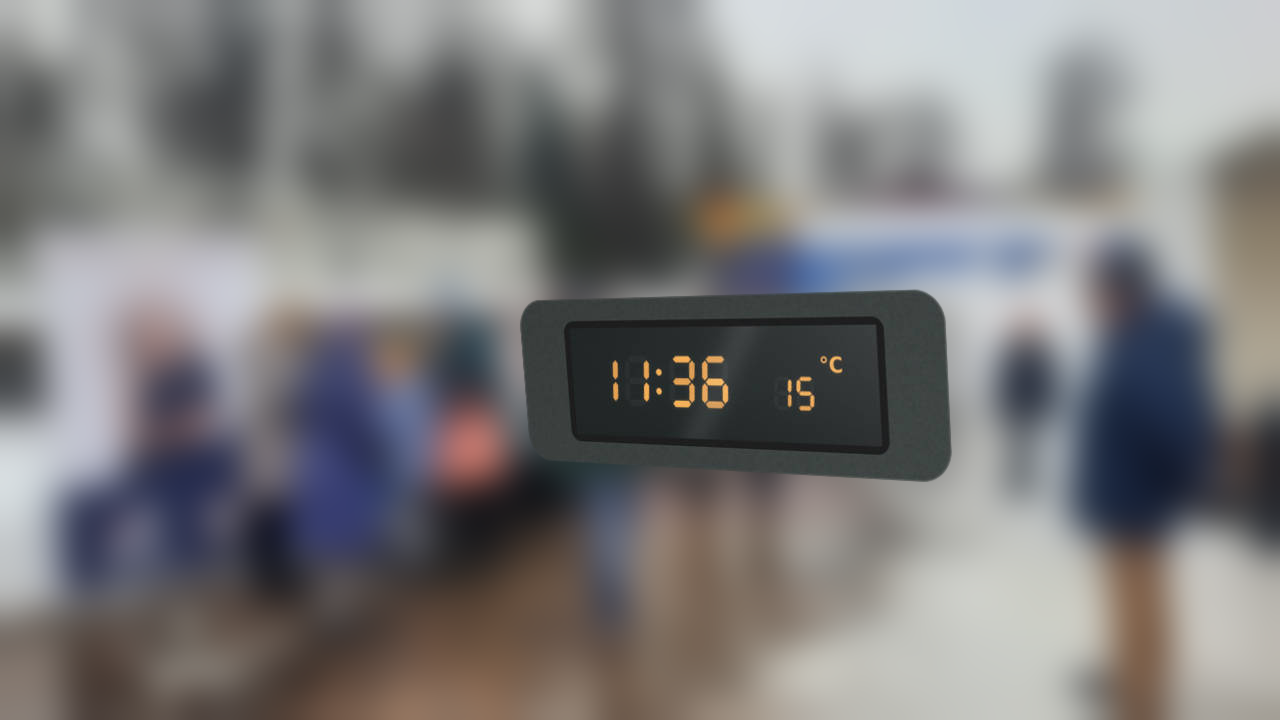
{"hour": 11, "minute": 36}
